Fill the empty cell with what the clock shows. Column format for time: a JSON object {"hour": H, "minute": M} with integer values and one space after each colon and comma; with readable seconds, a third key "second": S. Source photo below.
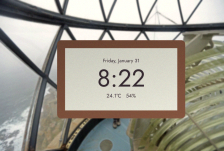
{"hour": 8, "minute": 22}
